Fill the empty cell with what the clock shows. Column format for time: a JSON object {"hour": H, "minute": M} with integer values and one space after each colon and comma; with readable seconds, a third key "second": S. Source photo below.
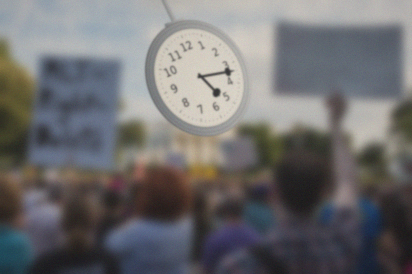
{"hour": 5, "minute": 17}
